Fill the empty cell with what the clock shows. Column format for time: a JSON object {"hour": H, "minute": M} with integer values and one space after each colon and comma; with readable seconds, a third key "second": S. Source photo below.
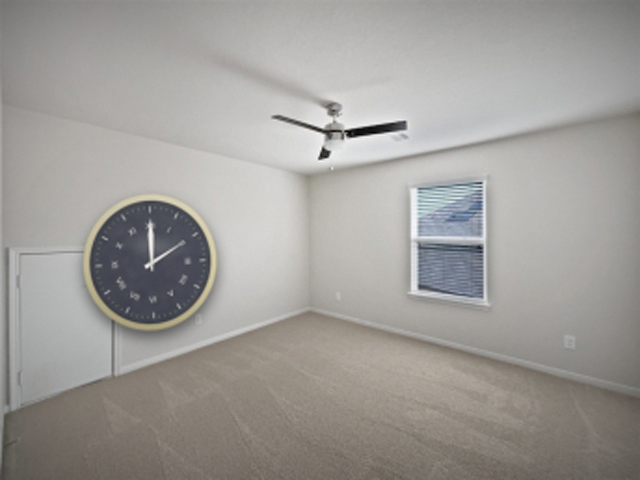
{"hour": 2, "minute": 0}
